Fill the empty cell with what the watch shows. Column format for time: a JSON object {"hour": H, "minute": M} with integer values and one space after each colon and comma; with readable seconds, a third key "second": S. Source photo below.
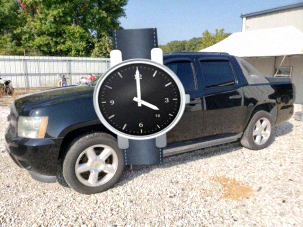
{"hour": 4, "minute": 0}
